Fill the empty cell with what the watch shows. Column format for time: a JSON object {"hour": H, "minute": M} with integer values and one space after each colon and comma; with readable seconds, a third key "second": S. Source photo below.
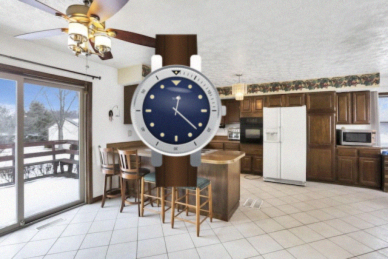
{"hour": 12, "minute": 22}
